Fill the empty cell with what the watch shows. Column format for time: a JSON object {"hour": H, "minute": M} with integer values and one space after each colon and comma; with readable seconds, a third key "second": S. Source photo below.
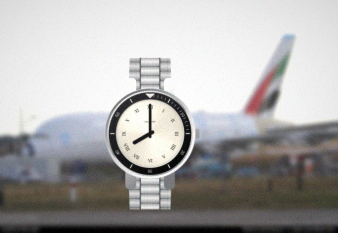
{"hour": 8, "minute": 0}
